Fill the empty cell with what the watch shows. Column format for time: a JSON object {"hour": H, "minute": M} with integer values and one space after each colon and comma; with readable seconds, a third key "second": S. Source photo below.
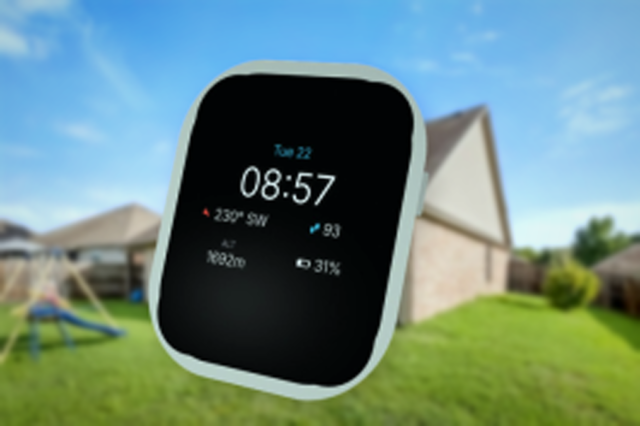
{"hour": 8, "minute": 57}
